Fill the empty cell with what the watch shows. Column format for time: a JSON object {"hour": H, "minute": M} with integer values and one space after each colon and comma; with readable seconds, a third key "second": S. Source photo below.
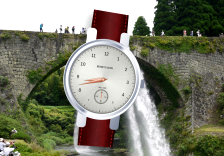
{"hour": 8, "minute": 42}
